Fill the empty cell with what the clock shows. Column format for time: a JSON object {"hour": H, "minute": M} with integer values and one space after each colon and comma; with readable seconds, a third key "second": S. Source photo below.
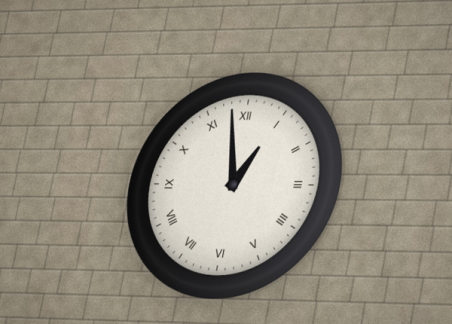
{"hour": 12, "minute": 58}
